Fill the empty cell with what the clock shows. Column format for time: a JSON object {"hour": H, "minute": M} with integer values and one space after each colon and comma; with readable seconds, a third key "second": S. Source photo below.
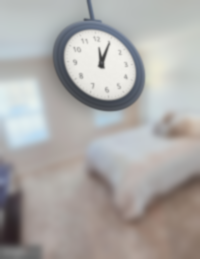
{"hour": 12, "minute": 5}
